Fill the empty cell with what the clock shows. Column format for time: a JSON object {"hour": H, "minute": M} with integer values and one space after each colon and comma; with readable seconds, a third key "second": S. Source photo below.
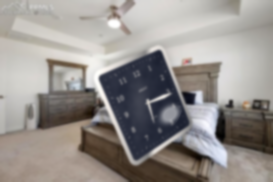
{"hour": 6, "minute": 16}
